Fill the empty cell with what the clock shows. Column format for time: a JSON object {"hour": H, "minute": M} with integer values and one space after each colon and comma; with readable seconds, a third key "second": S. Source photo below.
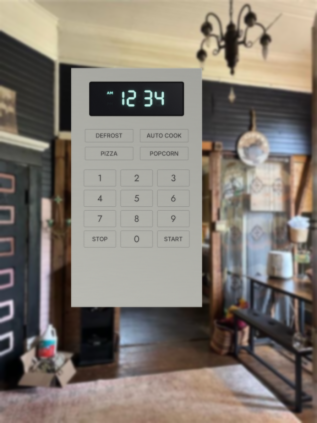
{"hour": 12, "minute": 34}
